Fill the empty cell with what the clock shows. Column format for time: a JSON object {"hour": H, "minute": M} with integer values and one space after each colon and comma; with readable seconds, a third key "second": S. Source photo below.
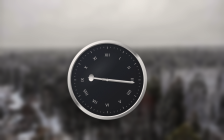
{"hour": 9, "minute": 16}
